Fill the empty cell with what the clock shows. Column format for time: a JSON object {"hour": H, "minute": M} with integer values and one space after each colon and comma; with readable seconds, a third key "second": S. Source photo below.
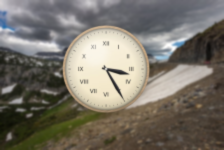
{"hour": 3, "minute": 25}
